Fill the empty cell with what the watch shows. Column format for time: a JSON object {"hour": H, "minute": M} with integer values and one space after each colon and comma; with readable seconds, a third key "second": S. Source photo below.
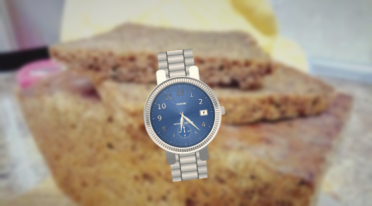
{"hour": 6, "minute": 23}
